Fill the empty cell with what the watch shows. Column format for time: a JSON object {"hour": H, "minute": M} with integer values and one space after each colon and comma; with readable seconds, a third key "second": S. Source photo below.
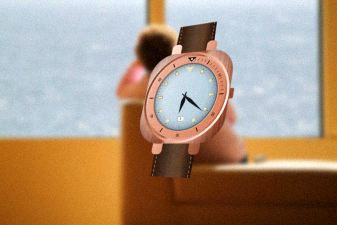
{"hour": 6, "minute": 21}
